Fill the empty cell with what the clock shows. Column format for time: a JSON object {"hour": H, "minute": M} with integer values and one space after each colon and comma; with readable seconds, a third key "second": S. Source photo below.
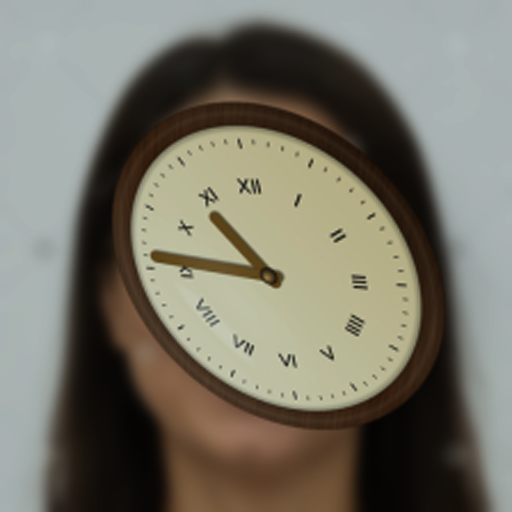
{"hour": 10, "minute": 46}
